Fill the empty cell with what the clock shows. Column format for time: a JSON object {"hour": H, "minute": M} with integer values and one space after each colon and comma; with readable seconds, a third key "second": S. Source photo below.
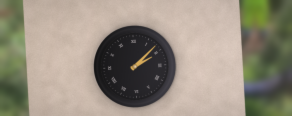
{"hour": 2, "minute": 8}
